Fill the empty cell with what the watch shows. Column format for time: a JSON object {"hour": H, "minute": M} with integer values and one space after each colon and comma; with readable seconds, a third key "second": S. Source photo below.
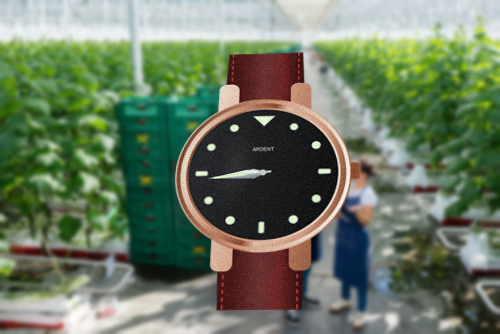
{"hour": 8, "minute": 44}
